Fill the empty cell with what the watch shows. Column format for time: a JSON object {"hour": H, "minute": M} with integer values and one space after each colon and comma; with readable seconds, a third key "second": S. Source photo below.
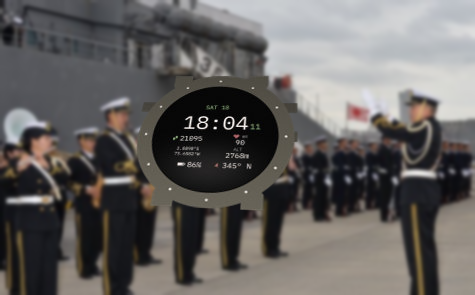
{"hour": 18, "minute": 4, "second": 11}
